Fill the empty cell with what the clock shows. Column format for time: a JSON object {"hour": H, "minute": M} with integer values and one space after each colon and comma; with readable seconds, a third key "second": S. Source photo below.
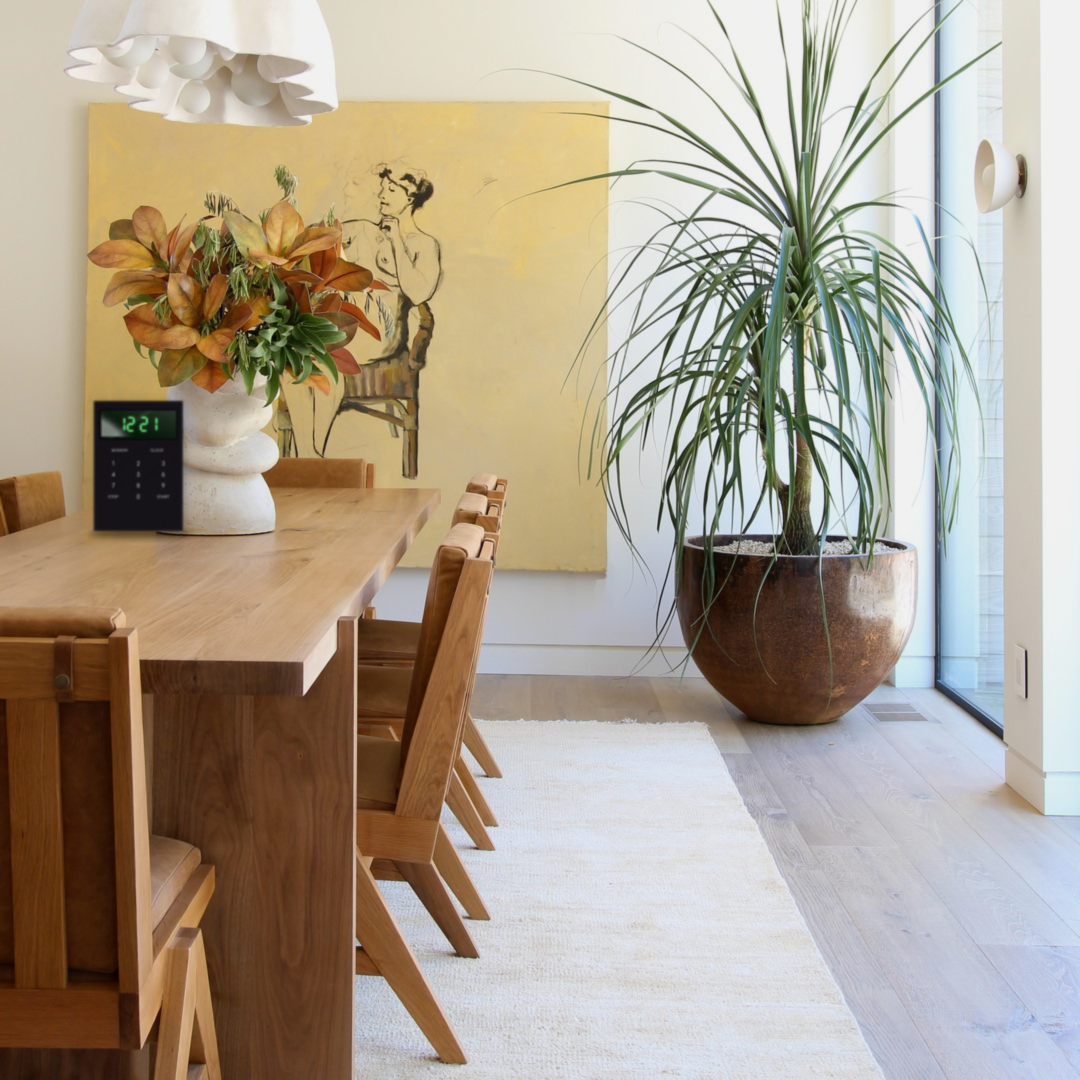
{"hour": 12, "minute": 21}
